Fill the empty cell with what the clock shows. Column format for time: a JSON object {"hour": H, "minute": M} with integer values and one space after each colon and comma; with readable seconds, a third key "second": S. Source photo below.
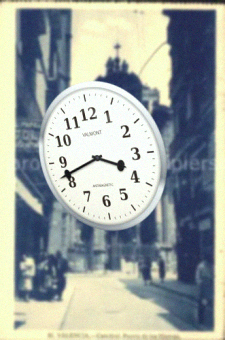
{"hour": 3, "minute": 42}
